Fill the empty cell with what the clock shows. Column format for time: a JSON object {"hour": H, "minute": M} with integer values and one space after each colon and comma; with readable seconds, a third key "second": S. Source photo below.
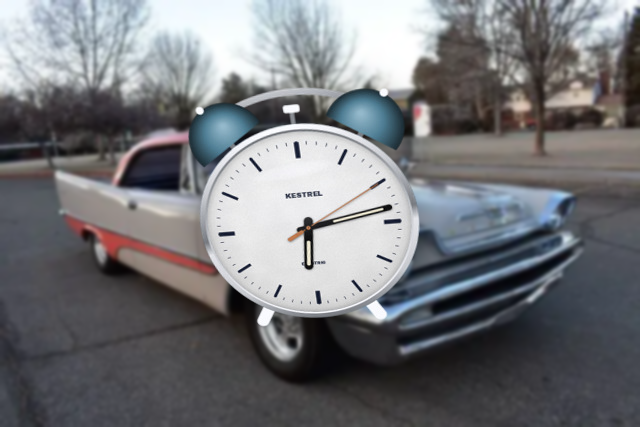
{"hour": 6, "minute": 13, "second": 10}
